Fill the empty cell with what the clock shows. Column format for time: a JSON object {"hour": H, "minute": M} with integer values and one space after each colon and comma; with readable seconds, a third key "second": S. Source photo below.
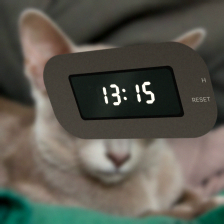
{"hour": 13, "minute": 15}
